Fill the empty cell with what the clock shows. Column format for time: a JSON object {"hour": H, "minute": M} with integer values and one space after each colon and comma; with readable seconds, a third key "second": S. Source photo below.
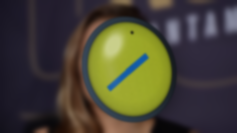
{"hour": 1, "minute": 38}
